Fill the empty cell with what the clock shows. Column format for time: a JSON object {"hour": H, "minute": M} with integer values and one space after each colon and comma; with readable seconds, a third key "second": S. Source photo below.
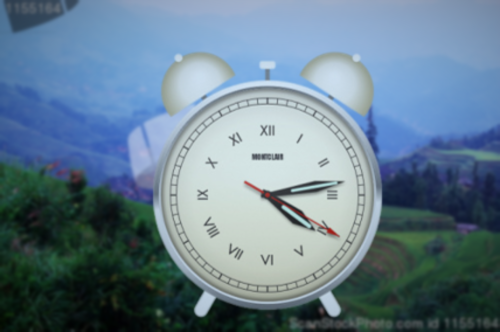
{"hour": 4, "minute": 13, "second": 20}
